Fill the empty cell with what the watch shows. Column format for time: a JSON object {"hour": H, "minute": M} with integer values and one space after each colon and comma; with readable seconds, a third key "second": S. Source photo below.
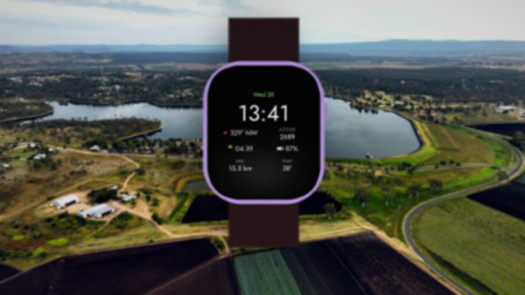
{"hour": 13, "minute": 41}
